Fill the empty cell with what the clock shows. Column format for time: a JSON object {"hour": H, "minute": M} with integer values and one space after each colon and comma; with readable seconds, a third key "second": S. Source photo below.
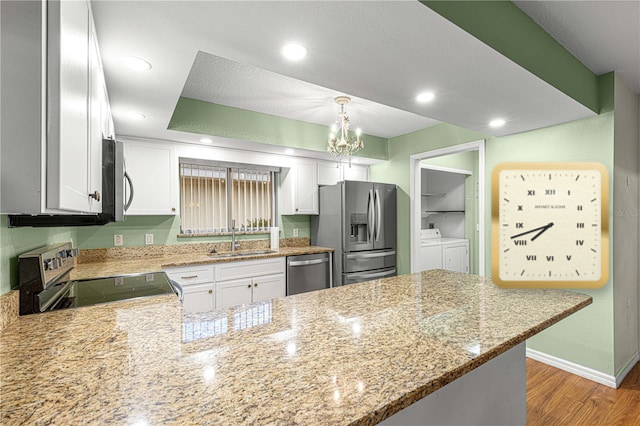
{"hour": 7, "minute": 42}
